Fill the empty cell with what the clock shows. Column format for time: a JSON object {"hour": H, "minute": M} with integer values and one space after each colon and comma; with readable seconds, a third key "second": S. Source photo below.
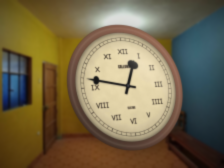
{"hour": 12, "minute": 47}
